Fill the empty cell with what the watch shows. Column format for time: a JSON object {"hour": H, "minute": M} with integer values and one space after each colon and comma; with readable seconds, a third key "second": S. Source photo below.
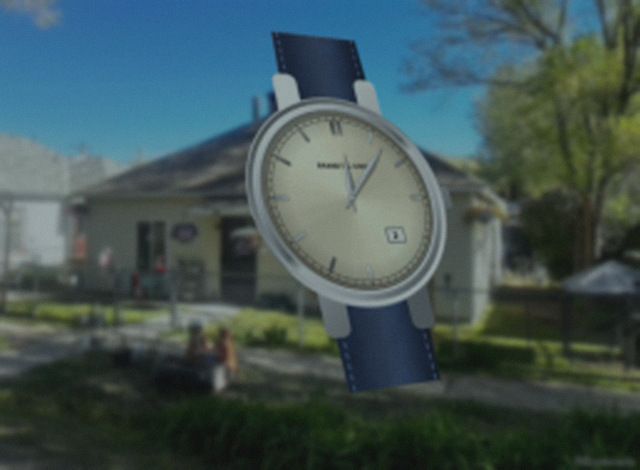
{"hour": 12, "minute": 7}
